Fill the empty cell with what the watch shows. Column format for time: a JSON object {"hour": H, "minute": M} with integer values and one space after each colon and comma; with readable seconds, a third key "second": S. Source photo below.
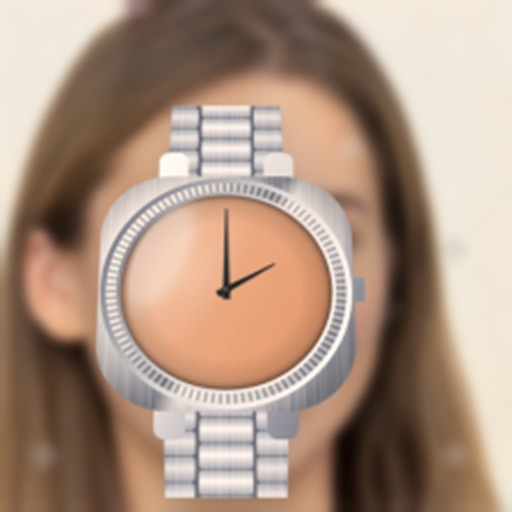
{"hour": 2, "minute": 0}
